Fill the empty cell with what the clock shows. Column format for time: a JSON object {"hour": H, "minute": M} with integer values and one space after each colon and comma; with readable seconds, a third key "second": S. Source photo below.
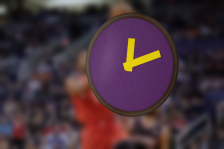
{"hour": 12, "minute": 12}
